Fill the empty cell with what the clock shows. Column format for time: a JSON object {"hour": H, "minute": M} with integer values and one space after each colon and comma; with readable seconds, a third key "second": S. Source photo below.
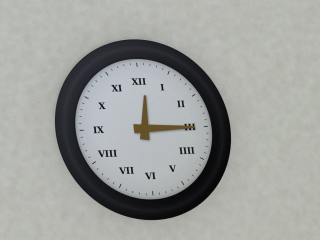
{"hour": 12, "minute": 15}
